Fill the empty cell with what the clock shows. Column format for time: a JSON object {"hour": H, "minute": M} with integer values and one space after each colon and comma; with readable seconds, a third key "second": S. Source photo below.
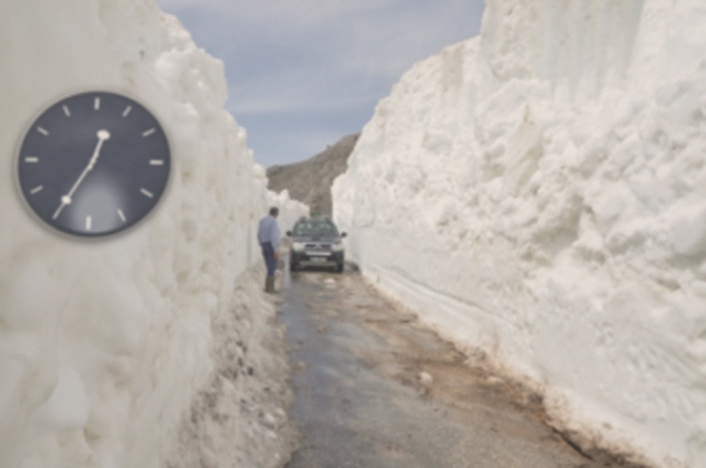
{"hour": 12, "minute": 35}
